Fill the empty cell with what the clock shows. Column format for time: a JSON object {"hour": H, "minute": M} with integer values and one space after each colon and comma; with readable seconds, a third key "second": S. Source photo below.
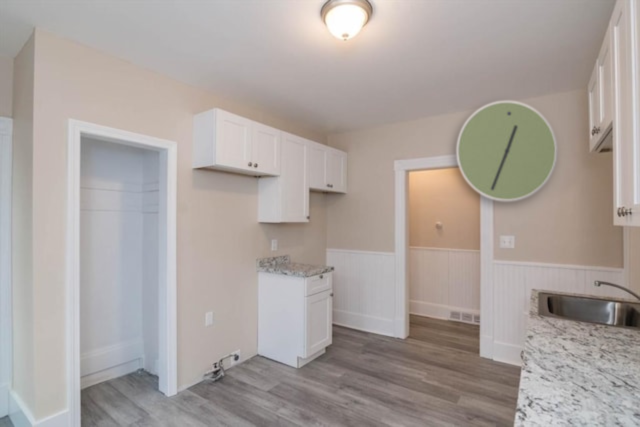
{"hour": 12, "minute": 33}
